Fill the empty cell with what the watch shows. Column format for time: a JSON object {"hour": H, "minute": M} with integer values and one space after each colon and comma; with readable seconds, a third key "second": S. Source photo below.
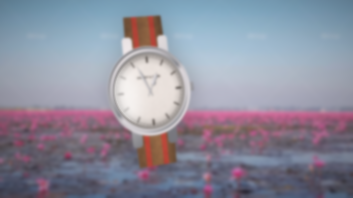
{"hour": 12, "minute": 56}
